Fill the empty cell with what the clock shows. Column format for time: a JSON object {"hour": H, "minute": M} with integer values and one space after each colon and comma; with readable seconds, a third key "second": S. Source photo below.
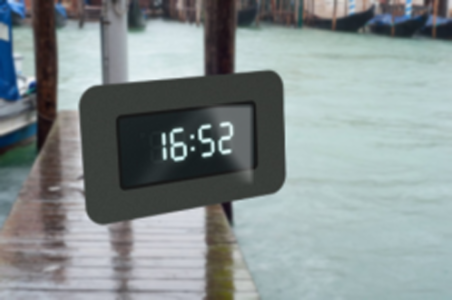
{"hour": 16, "minute": 52}
